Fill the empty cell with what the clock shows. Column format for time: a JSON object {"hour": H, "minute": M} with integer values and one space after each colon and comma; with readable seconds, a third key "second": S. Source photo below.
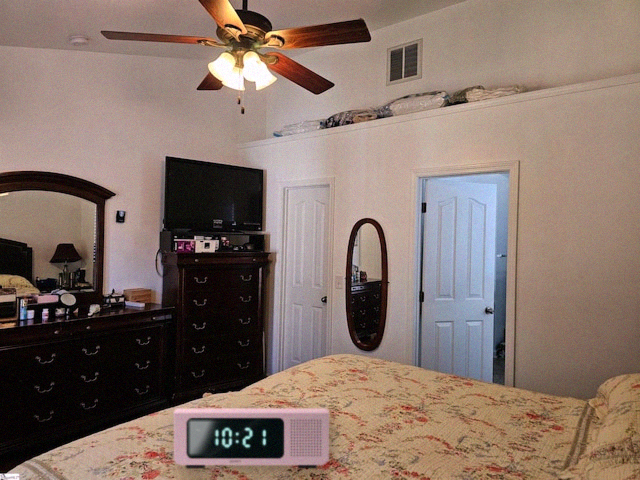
{"hour": 10, "minute": 21}
